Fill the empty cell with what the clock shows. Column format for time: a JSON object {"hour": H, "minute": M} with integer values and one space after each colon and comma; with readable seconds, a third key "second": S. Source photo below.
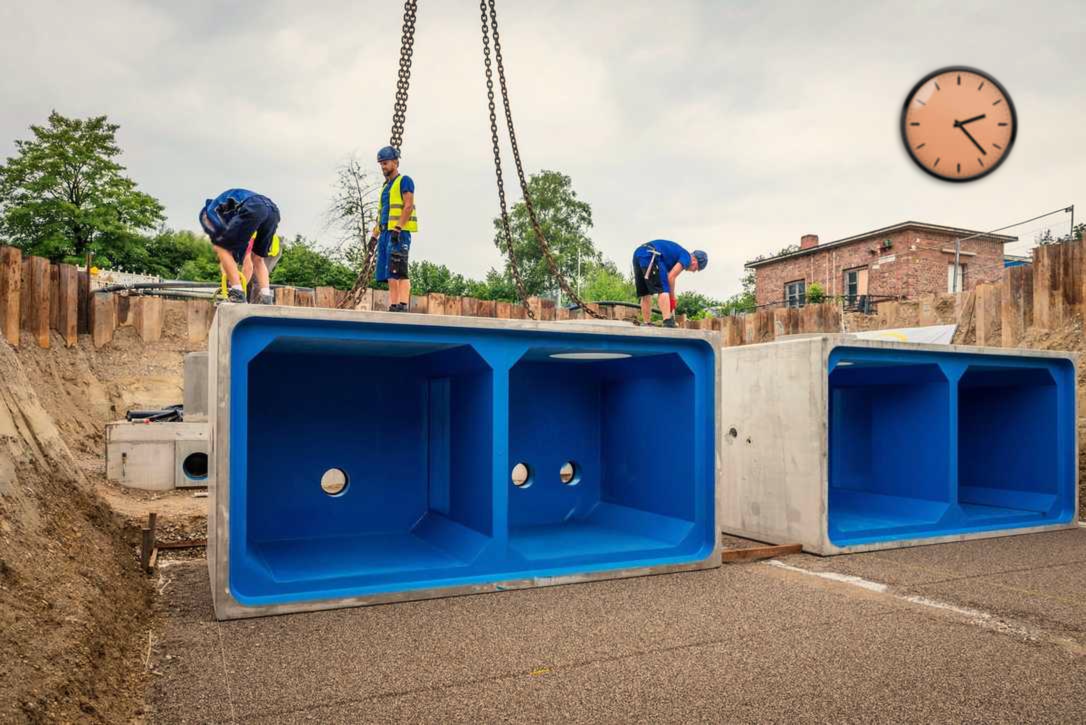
{"hour": 2, "minute": 23}
